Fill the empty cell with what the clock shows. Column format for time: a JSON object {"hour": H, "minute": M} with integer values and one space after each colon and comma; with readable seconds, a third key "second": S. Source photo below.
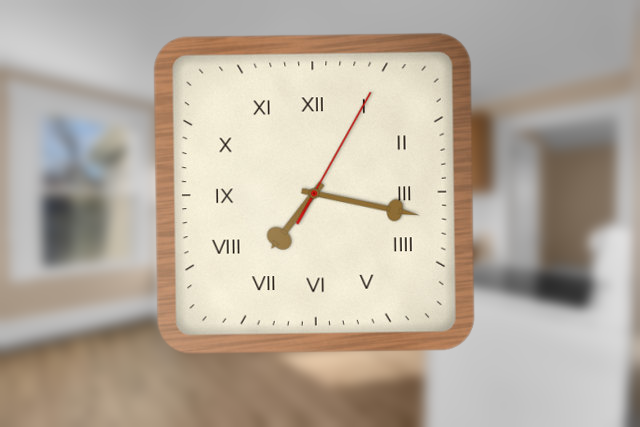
{"hour": 7, "minute": 17, "second": 5}
